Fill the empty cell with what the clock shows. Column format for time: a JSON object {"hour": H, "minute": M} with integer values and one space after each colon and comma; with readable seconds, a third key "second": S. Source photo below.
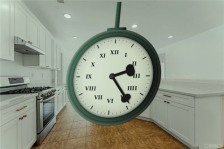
{"hour": 2, "minute": 24}
